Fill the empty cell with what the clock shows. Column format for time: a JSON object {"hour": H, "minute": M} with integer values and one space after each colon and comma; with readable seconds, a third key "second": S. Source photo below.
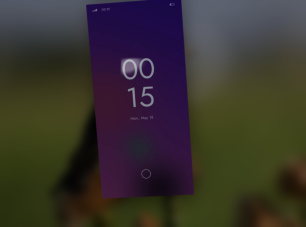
{"hour": 0, "minute": 15}
